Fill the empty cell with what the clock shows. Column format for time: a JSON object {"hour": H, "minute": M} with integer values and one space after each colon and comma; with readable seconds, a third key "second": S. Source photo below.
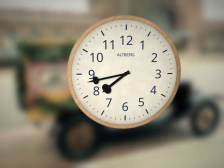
{"hour": 7, "minute": 43}
